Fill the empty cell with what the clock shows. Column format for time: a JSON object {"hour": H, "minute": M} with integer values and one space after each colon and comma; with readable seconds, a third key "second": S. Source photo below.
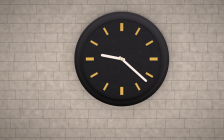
{"hour": 9, "minute": 22}
